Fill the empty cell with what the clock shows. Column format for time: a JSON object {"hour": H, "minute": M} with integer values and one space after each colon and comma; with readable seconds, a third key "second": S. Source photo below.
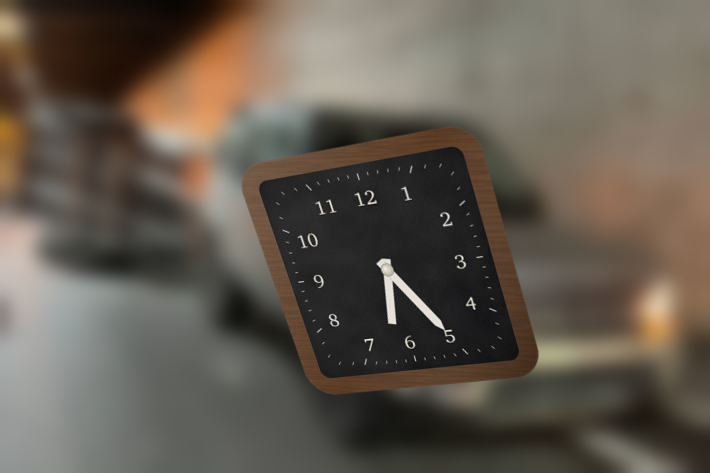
{"hour": 6, "minute": 25}
